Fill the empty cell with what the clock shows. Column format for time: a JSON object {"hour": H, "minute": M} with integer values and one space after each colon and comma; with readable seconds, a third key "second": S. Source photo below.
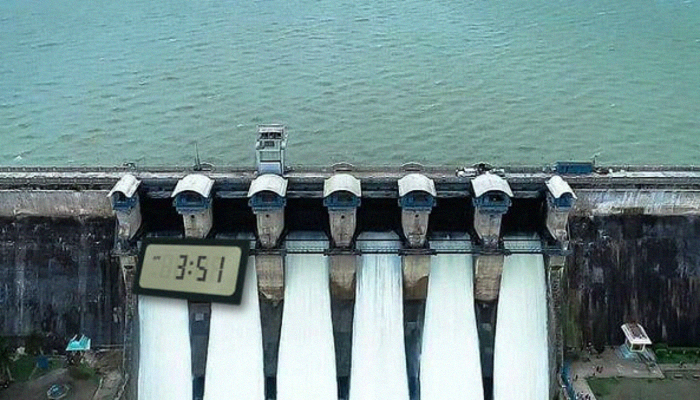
{"hour": 3, "minute": 51}
